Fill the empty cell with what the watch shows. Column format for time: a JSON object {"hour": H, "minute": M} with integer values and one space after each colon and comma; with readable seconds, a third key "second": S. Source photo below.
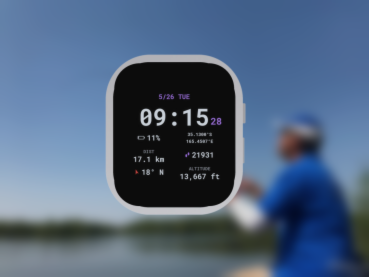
{"hour": 9, "minute": 15, "second": 28}
